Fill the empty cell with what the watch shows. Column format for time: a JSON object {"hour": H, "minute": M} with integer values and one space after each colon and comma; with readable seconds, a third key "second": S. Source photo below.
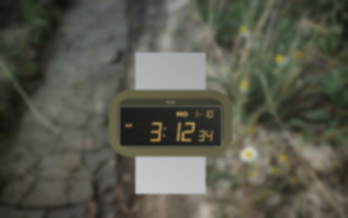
{"hour": 3, "minute": 12}
